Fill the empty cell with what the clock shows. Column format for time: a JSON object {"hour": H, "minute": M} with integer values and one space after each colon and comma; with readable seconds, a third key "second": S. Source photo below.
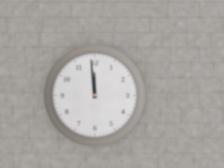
{"hour": 11, "minute": 59}
